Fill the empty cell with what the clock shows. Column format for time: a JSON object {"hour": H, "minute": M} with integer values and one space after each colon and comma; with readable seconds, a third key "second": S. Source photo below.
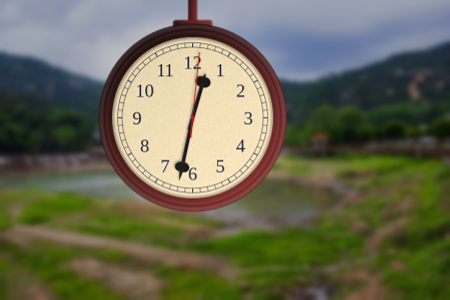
{"hour": 12, "minute": 32, "second": 1}
